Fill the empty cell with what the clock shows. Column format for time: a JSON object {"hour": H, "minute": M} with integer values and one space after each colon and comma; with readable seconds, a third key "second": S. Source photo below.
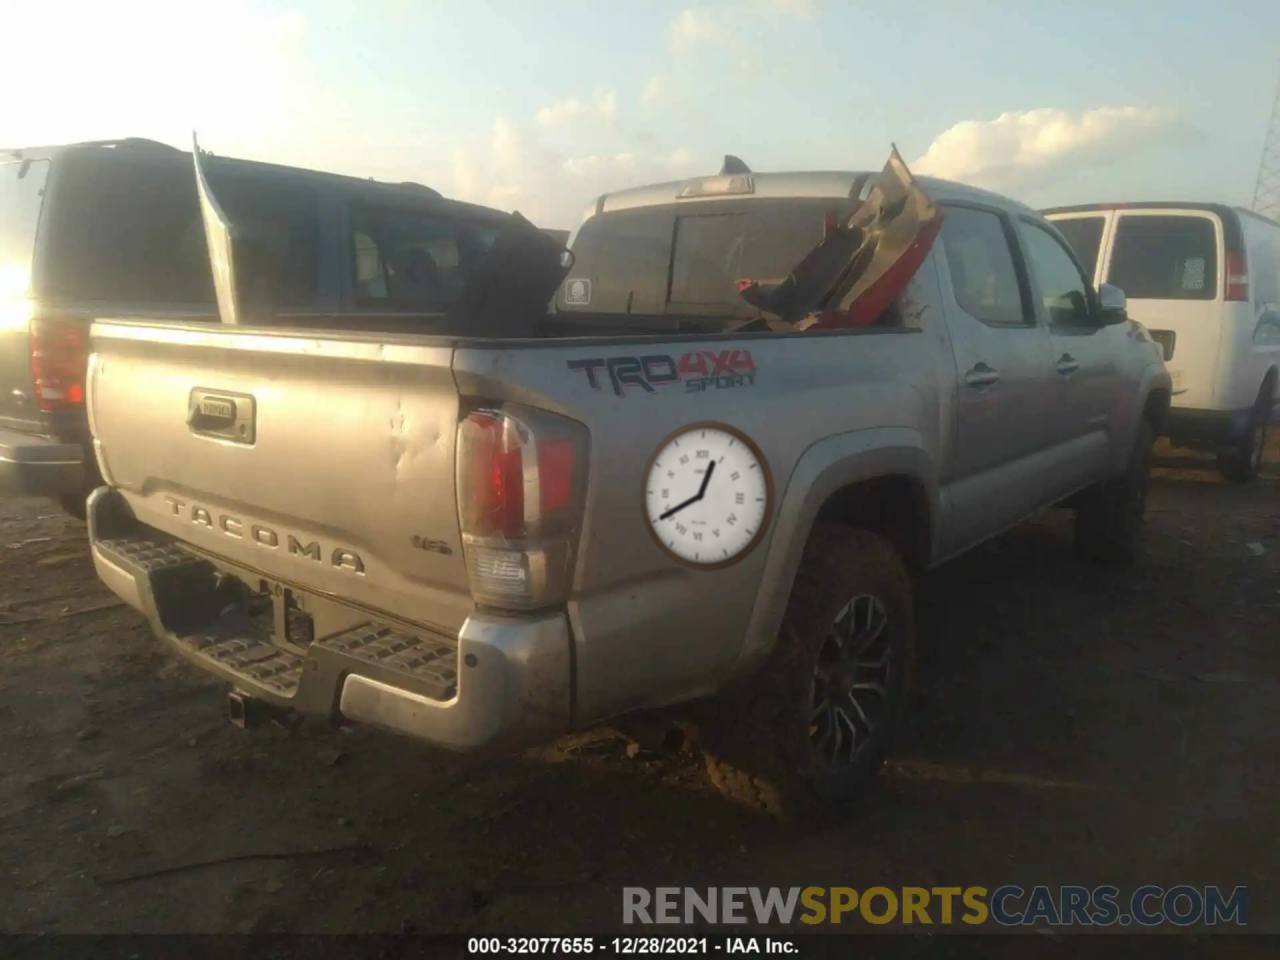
{"hour": 12, "minute": 40}
